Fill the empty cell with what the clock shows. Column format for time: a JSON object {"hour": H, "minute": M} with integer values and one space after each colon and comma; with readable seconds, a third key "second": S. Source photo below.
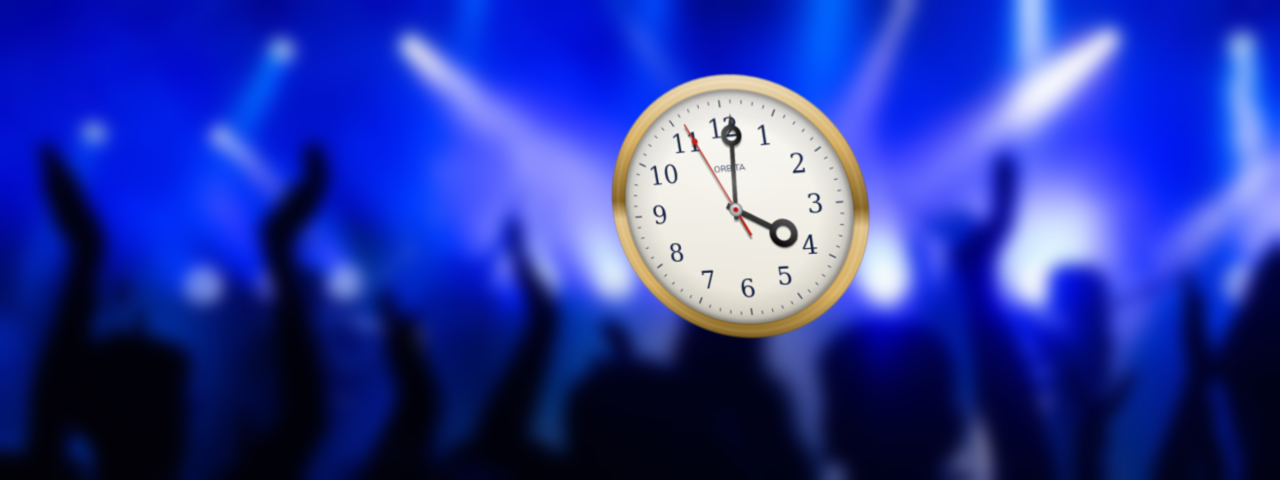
{"hour": 4, "minute": 0, "second": 56}
